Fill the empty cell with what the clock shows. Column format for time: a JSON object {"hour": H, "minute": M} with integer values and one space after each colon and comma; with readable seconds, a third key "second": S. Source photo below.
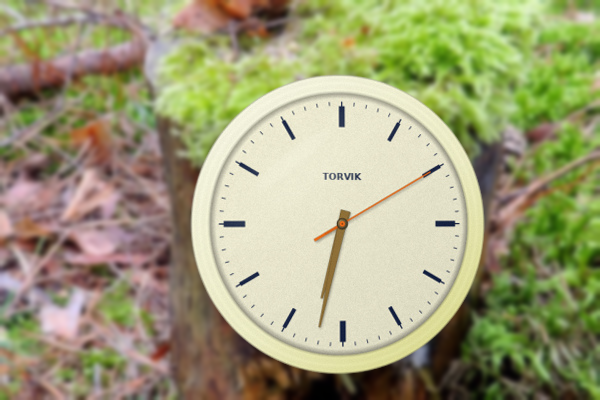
{"hour": 6, "minute": 32, "second": 10}
